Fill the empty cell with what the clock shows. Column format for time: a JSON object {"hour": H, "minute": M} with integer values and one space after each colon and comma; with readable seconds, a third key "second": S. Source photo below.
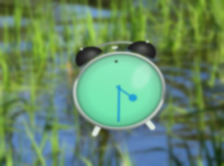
{"hour": 4, "minute": 31}
